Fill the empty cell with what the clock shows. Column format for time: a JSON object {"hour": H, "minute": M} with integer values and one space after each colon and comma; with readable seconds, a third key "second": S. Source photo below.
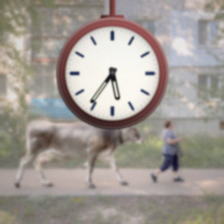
{"hour": 5, "minute": 36}
